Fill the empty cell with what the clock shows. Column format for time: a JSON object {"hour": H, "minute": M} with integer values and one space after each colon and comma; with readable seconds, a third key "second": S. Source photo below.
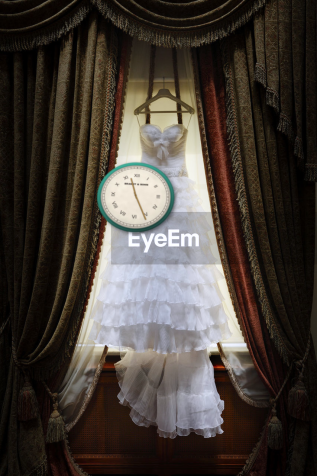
{"hour": 11, "minute": 26}
